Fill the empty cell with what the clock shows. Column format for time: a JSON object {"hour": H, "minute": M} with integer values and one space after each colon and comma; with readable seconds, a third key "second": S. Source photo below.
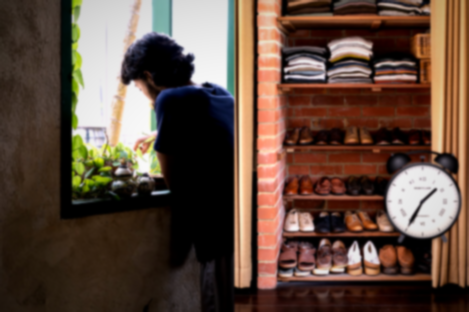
{"hour": 1, "minute": 35}
